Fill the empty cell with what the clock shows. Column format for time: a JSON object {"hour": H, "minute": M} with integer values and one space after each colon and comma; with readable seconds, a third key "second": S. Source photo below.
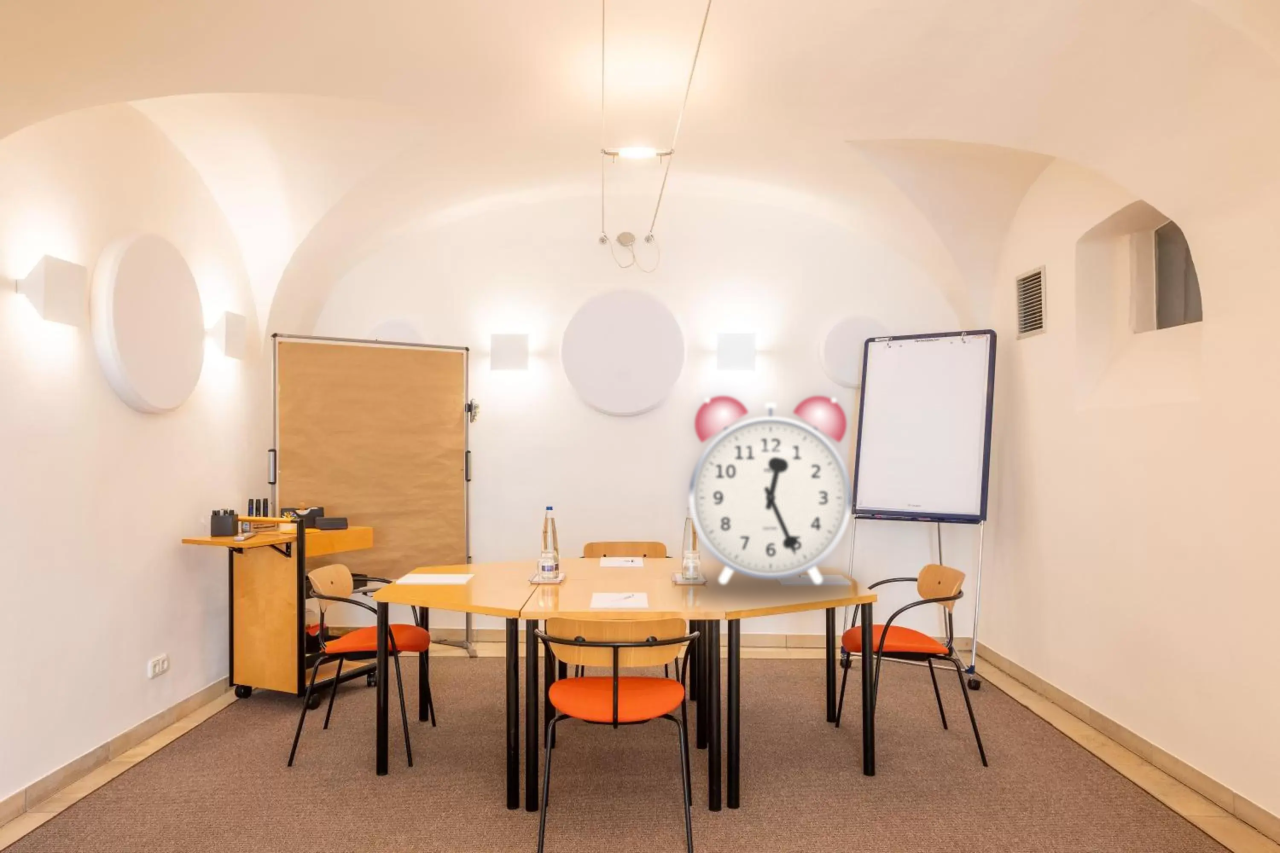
{"hour": 12, "minute": 26}
